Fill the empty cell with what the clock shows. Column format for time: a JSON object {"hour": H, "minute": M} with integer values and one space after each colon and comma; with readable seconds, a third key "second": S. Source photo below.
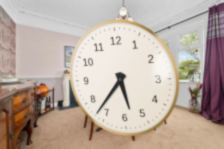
{"hour": 5, "minute": 37}
